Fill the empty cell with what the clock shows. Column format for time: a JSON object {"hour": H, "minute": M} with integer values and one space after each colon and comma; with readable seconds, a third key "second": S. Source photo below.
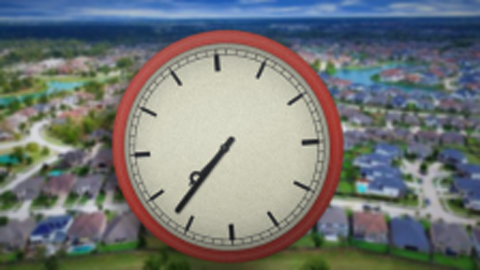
{"hour": 7, "minute": 37}
